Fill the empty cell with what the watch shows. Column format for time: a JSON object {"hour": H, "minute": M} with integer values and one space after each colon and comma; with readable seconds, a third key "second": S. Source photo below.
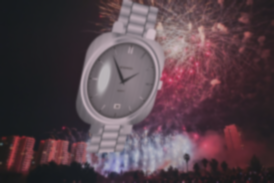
{"hour": 1, "minute": 54}
